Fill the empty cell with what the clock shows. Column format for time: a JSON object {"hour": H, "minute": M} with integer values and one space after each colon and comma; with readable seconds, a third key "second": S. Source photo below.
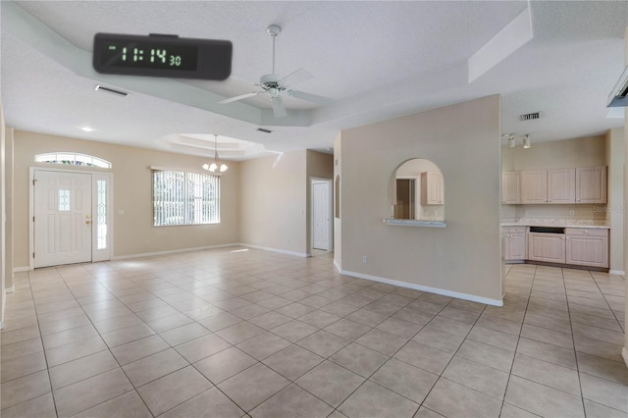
{"hour": 11, "minute": 14, "second": 30}
